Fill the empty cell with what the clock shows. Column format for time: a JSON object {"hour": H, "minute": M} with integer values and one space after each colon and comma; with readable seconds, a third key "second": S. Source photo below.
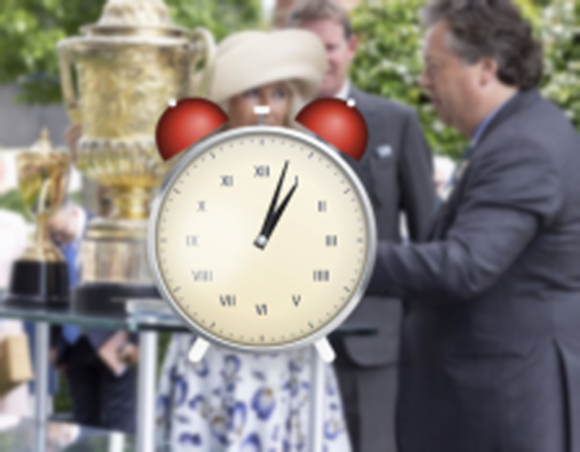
{"hour": 1, "minute": 3}
